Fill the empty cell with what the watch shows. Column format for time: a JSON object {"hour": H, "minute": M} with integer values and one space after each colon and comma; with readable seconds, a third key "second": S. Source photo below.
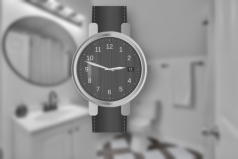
{"hour": 2, "minute": 48}
